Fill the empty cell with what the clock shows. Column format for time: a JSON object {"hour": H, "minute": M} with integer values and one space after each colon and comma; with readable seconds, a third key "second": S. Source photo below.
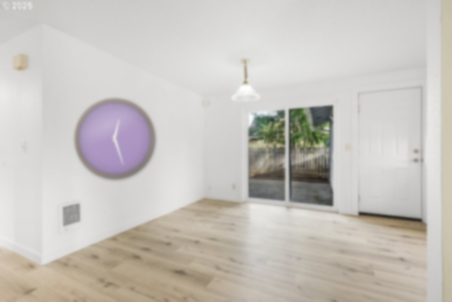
{"hour": 12, "minute": 27}
